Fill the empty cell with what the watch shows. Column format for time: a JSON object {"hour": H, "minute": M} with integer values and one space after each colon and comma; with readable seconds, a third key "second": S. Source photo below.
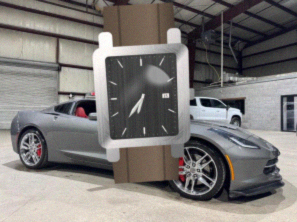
{"hour": 6, "minute": 36}
